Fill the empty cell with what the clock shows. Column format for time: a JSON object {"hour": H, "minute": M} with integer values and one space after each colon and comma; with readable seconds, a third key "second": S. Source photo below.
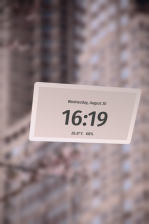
{"hour": 16, "minute": 19}
